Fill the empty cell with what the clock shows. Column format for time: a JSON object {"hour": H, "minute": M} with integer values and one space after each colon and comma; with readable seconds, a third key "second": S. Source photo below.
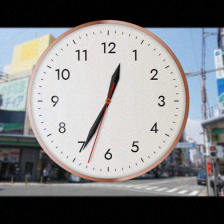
{"hour": 12, "minute": 34, "second": 33}
